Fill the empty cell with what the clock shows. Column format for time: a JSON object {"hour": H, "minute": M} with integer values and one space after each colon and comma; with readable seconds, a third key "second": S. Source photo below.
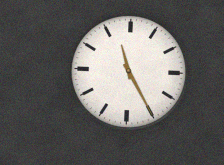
{"hour": 11, "minute": 25}
